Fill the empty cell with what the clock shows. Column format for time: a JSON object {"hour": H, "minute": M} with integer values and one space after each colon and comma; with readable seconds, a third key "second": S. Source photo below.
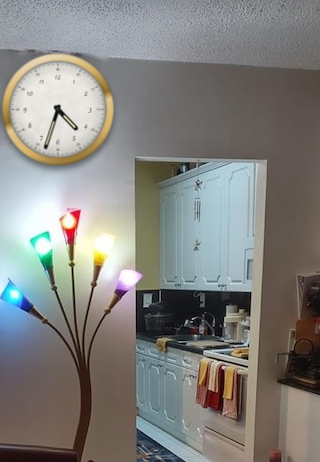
{"hour": 4, "minute": 33}
